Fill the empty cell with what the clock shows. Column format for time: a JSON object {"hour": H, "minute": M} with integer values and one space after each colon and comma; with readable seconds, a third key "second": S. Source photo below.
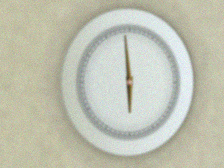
{"hour": 5, "minute": 59}
